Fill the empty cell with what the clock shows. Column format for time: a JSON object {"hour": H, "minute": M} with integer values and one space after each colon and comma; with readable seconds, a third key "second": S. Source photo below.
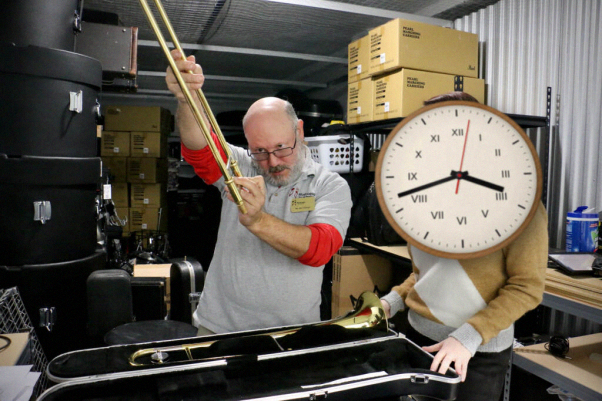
{"hour": 3, "minute": 42, "second": 2}
